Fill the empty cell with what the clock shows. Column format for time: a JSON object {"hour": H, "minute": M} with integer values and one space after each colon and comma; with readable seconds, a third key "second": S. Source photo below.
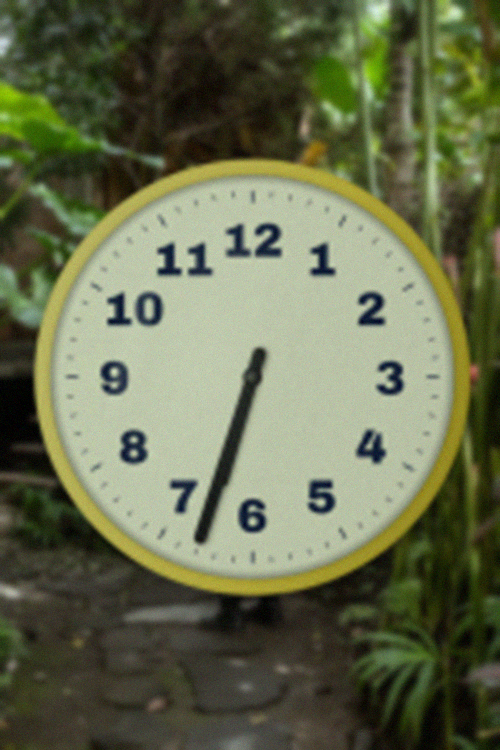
{"hour": 6, "minute": 33}
